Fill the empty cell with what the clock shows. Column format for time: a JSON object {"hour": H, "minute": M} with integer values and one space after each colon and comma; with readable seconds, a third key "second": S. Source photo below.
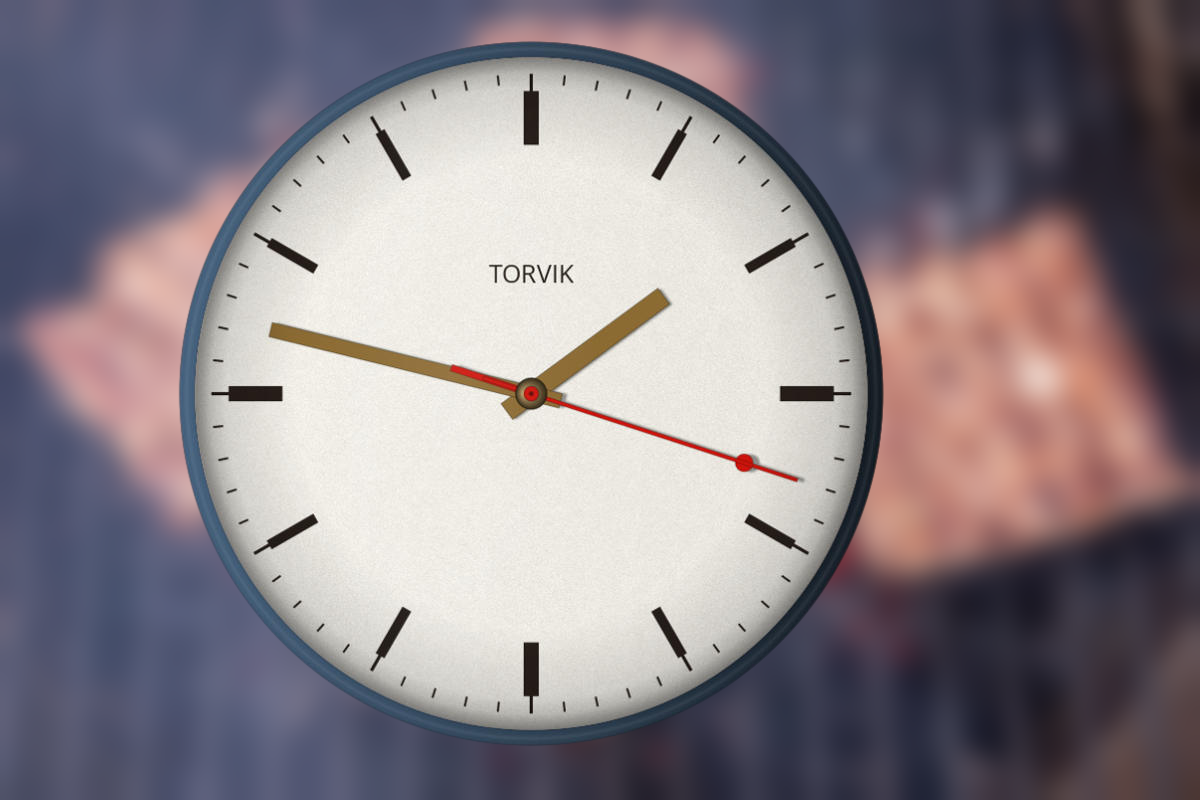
{"hour": 1, "minute": 47, "second": 18}
